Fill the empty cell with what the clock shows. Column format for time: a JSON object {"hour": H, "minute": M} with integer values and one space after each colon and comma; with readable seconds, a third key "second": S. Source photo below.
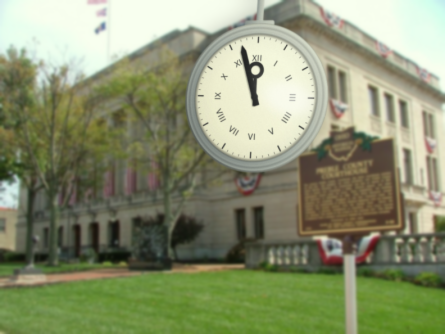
{"hour": 11, "minute": 57}
